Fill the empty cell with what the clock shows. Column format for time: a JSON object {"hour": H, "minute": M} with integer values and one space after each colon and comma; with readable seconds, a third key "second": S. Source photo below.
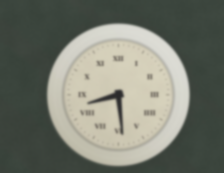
{"hour": 8, "minute": 29}
